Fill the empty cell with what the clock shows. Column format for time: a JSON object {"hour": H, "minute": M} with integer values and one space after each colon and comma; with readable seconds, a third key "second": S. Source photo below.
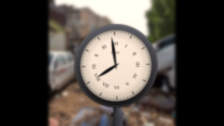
{"hour": 7, "minute": 59}
